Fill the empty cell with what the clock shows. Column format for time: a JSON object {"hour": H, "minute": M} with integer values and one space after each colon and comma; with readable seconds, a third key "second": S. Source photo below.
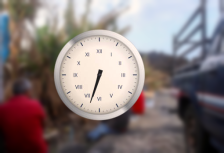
{"hour": 6, "minute": 33}
